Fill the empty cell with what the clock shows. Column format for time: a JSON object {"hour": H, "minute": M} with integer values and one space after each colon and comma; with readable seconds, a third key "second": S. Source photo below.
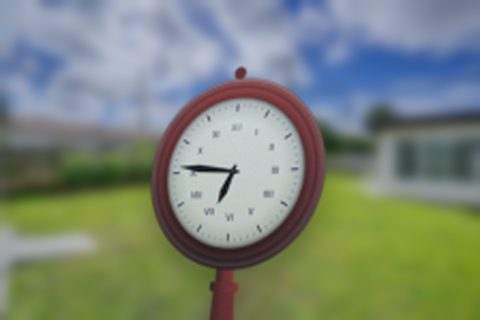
{"hour": 6, "minute": 46}
